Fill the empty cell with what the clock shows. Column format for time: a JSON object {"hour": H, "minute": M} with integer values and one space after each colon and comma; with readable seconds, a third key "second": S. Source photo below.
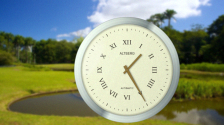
{"hour": 1, "minute": 25}
